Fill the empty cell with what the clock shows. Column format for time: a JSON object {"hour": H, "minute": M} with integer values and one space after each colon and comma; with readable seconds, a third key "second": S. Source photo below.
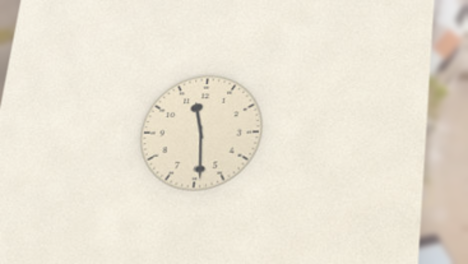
{"hour": 11, "minute": 29}
